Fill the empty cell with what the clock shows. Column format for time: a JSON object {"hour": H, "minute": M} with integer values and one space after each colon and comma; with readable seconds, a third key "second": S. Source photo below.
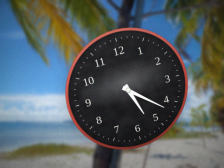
{"hour": 5, "minute": 22}
